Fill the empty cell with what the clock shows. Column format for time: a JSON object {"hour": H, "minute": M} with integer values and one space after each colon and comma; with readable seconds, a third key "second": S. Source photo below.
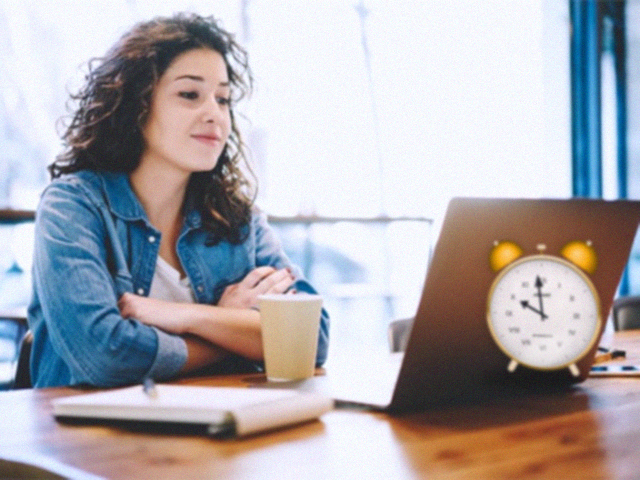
{"hour": 9, "minute": 59}
